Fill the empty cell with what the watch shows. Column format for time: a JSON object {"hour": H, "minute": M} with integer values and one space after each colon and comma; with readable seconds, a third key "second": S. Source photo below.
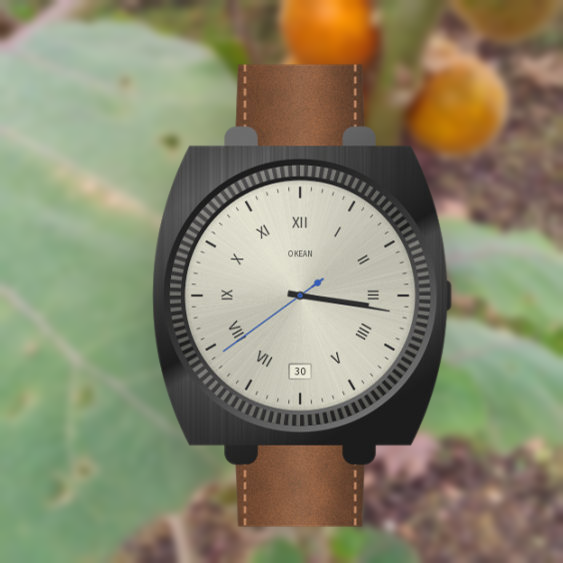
{"hour": 3, "minute": 16, "second": 39}
